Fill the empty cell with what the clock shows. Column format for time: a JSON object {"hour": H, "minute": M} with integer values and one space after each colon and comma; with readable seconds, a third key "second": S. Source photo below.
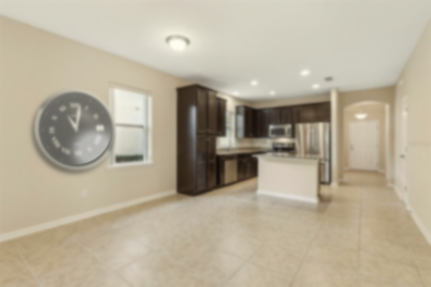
{"hour": 11, "minute": 2}
